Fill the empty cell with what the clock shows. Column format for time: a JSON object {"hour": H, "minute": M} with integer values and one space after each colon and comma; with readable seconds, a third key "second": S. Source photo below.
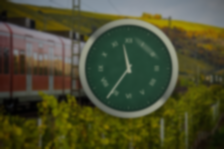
{"hour": 11, "minute": 36}
